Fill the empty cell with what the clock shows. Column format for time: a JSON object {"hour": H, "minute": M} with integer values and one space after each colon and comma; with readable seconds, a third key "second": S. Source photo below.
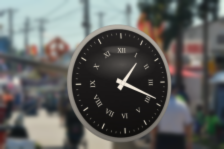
{"hour": 1, "minute": 19}
